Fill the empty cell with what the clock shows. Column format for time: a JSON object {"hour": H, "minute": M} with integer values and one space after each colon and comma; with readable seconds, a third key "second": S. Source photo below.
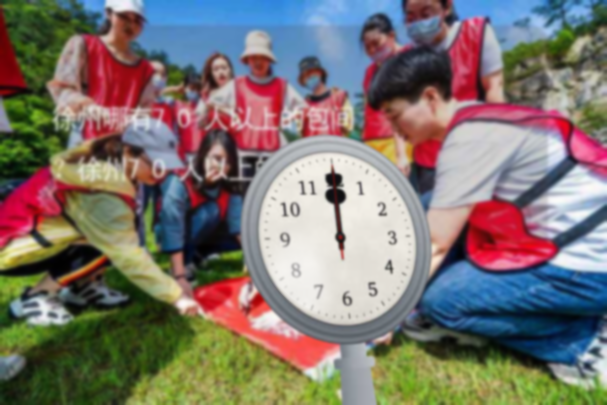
{"hour": 12, "minute": 0, "second": 0}
